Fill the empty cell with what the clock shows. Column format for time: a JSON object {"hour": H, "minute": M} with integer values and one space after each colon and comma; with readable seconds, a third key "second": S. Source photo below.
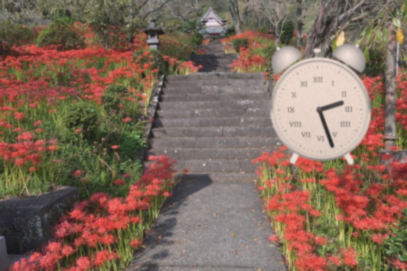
{"hour": 2, "minute": 27}
